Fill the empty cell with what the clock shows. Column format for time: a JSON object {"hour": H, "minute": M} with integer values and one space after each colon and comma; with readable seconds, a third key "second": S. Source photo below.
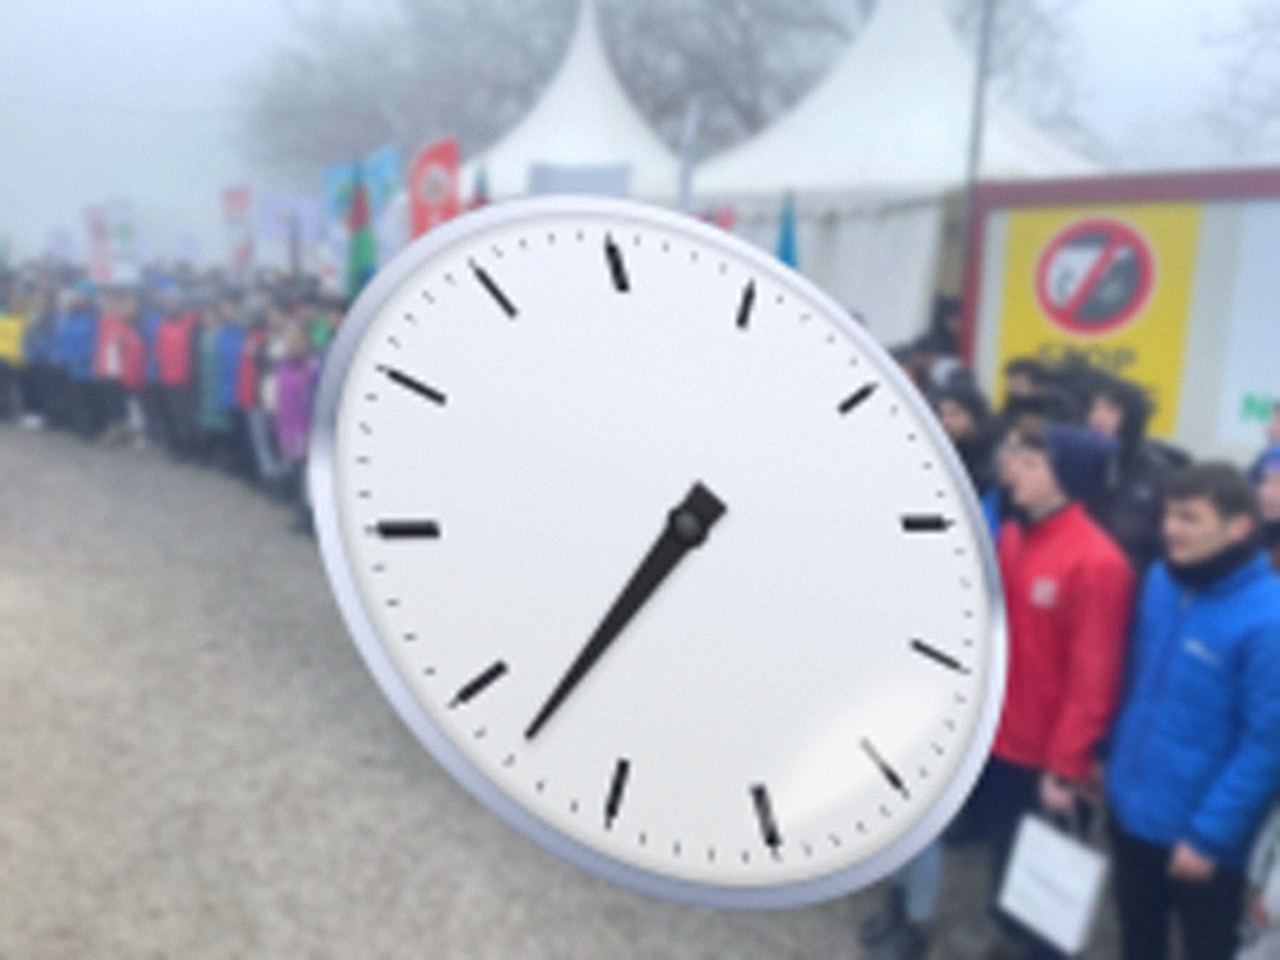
{"hour": 7, "minute": 38}
